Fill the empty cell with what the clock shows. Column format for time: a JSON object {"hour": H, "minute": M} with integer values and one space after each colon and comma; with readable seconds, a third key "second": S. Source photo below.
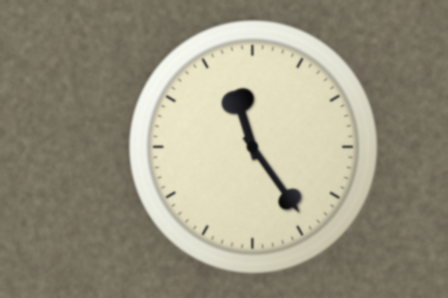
{"hour": 11, "minute": 24}
